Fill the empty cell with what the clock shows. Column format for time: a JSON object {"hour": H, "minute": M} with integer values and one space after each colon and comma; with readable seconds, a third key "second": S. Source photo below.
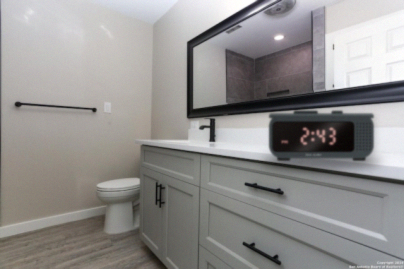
{"hour": 2, "minute": 43}
